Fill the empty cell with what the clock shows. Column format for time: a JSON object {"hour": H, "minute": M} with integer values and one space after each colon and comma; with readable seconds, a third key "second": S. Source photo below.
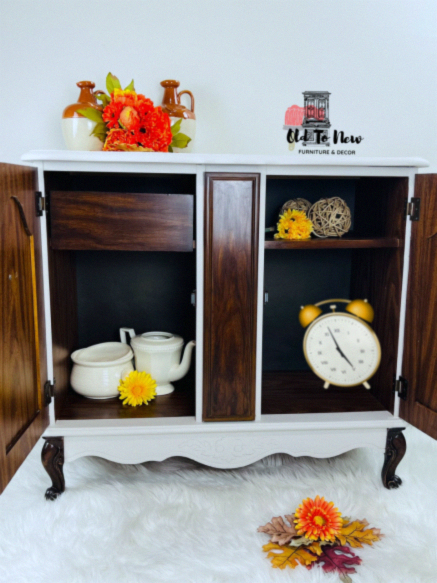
{"hour": 4, "minute": 57}
